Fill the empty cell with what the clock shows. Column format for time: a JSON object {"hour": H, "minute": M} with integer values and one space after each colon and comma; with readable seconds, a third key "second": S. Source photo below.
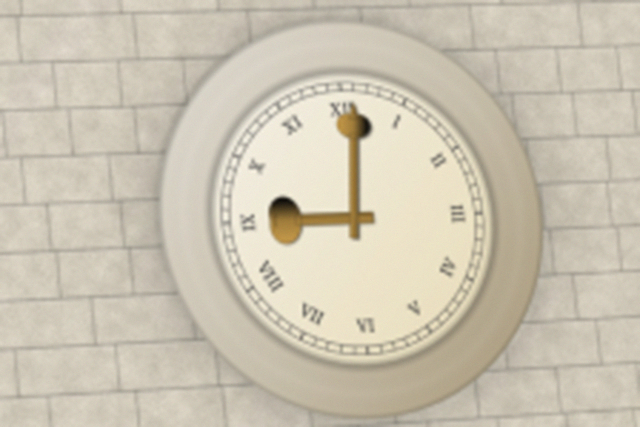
{"hour": 9, "minute": 1}
